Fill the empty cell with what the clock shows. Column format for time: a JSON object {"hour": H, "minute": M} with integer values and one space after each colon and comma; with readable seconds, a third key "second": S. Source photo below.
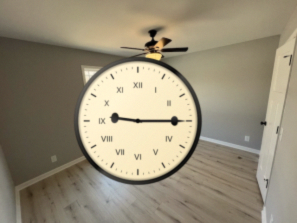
{"hour": 9, "minute": 15}
